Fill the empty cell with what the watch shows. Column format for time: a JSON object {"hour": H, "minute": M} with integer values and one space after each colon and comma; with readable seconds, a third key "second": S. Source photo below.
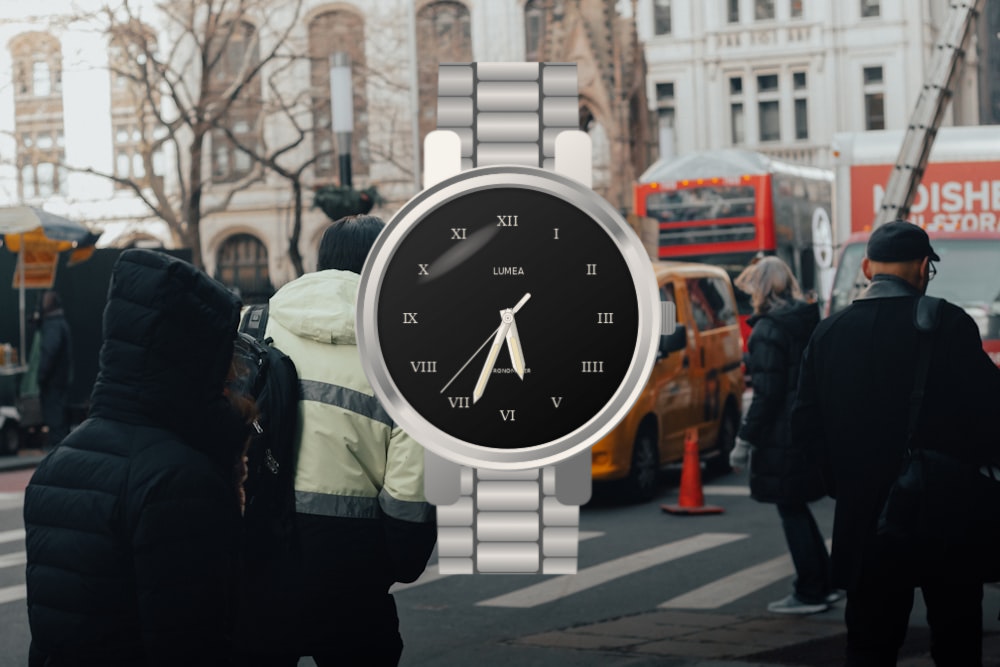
{"hour": 5, "minute": 33, "second": 37}
